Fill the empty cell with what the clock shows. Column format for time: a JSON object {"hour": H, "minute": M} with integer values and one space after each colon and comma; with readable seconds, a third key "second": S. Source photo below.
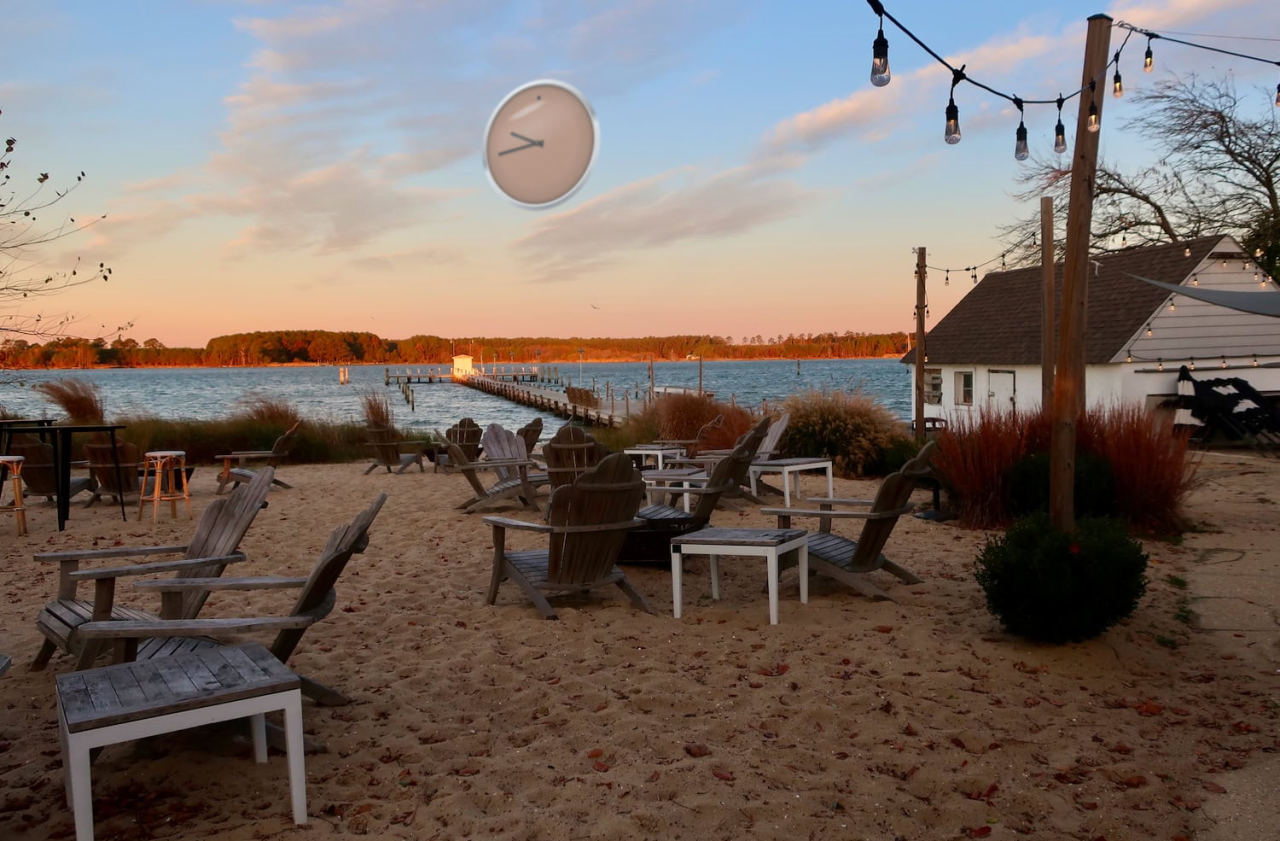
{"hour": 9, "minute": 43}
